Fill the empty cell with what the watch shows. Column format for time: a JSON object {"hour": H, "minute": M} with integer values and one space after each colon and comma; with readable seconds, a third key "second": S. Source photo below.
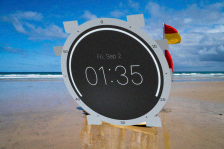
{"hour": 1, "minute": 35}
